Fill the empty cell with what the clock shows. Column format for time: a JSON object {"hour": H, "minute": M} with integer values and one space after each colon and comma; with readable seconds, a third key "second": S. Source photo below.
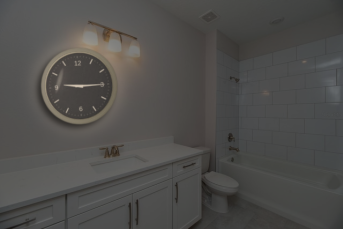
{"hour": 9, "minute": 15}
